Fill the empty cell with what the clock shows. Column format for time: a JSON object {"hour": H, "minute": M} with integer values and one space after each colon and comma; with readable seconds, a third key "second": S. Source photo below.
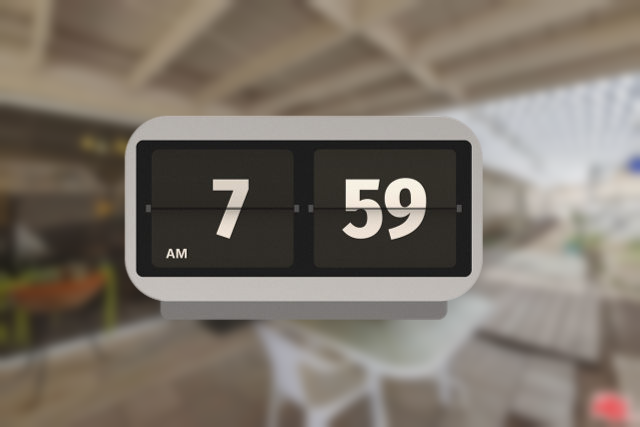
{"hour": 7, "minute": 59}
